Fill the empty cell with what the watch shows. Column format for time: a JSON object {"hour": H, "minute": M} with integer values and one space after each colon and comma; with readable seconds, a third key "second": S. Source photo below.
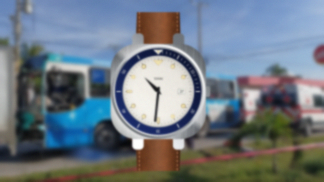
{"hour": 10, "minute": 31}
